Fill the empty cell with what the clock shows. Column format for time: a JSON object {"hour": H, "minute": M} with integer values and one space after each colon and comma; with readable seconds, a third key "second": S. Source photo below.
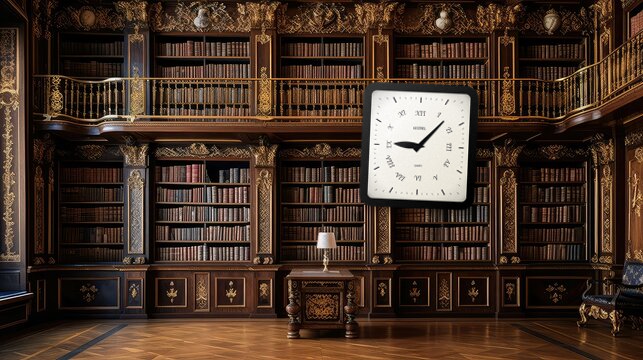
{"hour": 9, "minute": 7}
